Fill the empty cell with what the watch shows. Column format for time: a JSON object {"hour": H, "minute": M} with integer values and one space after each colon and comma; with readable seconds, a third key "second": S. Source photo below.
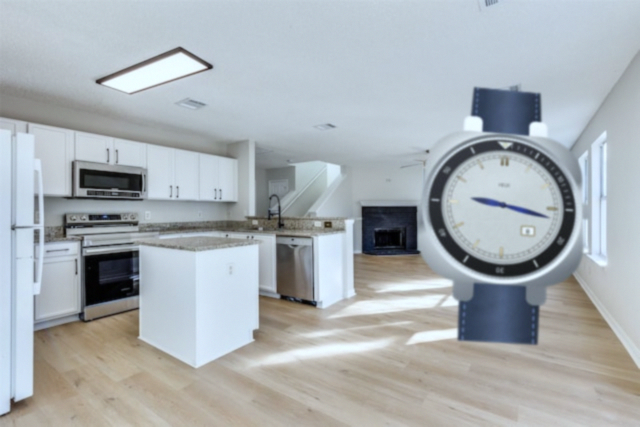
{"hour": 9, "minute": 17}
